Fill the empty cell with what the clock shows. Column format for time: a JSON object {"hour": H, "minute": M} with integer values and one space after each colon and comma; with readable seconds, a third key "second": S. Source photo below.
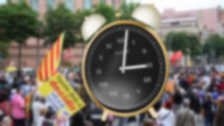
{"hour": 3, "minute": 2}
